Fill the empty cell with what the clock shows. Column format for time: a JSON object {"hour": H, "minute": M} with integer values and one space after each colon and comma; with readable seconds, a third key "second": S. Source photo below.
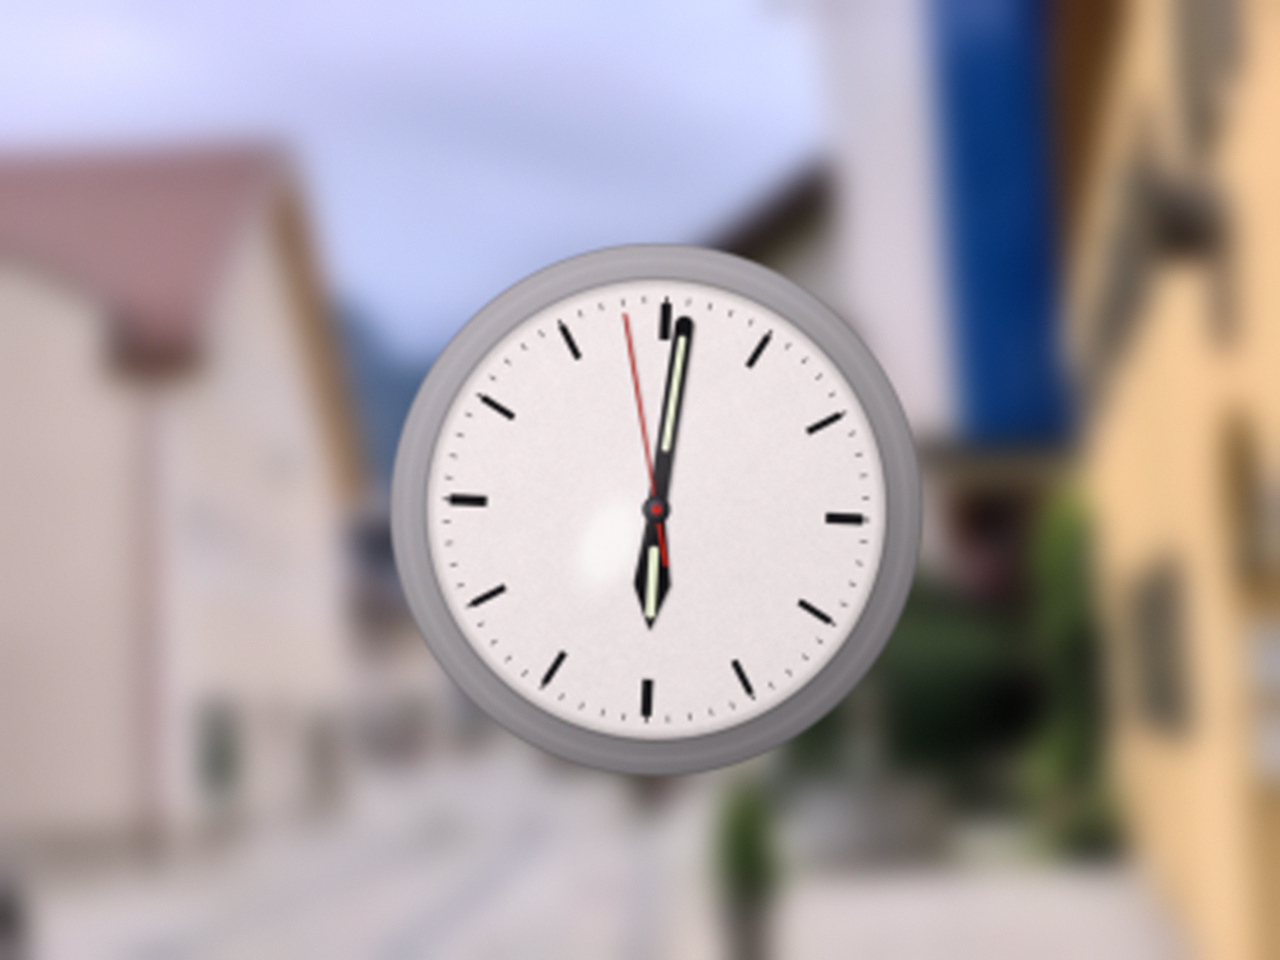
{"hour": 6, "minute": 0, "second": 58}
